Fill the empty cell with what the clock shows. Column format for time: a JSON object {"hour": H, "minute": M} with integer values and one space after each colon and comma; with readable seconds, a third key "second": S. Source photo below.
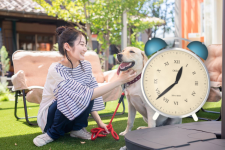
{"hour": 12, "minute": 38}
